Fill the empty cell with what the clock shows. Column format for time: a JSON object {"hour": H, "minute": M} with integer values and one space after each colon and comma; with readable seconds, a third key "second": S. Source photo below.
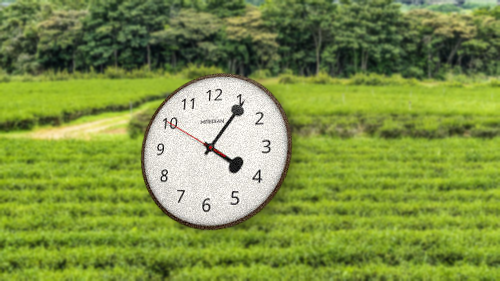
{"hour": 4, "minute": 5, "second": 50}
